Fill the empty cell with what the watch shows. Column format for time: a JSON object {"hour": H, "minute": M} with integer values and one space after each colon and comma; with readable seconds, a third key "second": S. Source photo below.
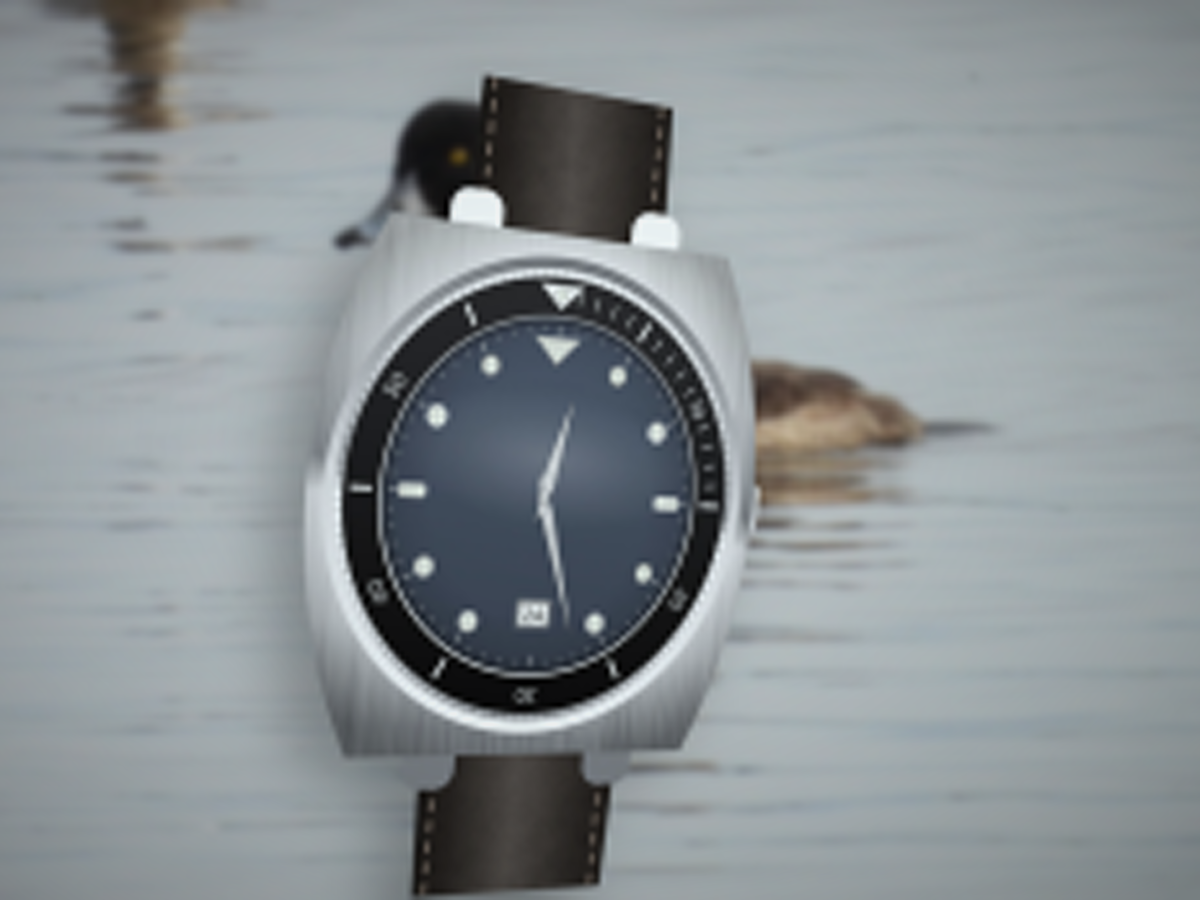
{"hour": 12, "minute": 27}
